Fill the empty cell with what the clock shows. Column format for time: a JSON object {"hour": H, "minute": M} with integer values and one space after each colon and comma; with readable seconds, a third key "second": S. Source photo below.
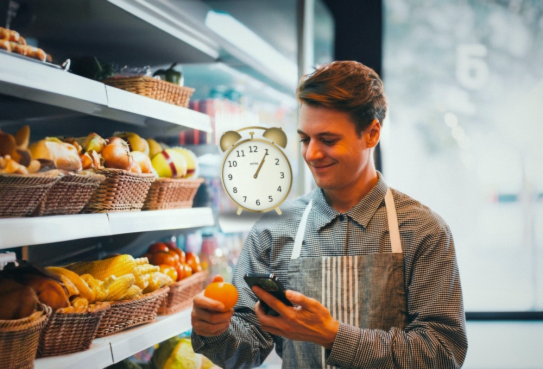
{"hour": 1, "minute": 5}
